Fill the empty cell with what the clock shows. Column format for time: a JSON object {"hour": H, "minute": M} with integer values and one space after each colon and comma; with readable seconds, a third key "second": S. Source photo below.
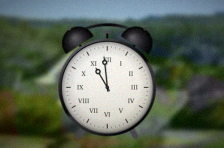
{"hour": 10, "minute": 59}
